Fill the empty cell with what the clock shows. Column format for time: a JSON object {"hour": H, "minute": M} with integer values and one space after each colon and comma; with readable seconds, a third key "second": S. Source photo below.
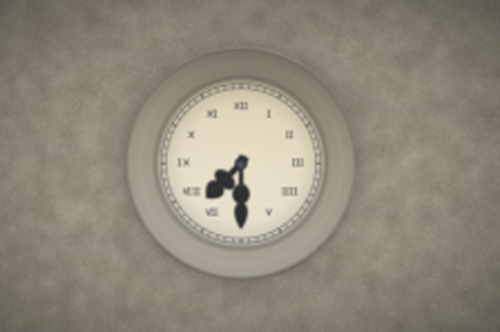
{"hour": 7, "minute": 30}
